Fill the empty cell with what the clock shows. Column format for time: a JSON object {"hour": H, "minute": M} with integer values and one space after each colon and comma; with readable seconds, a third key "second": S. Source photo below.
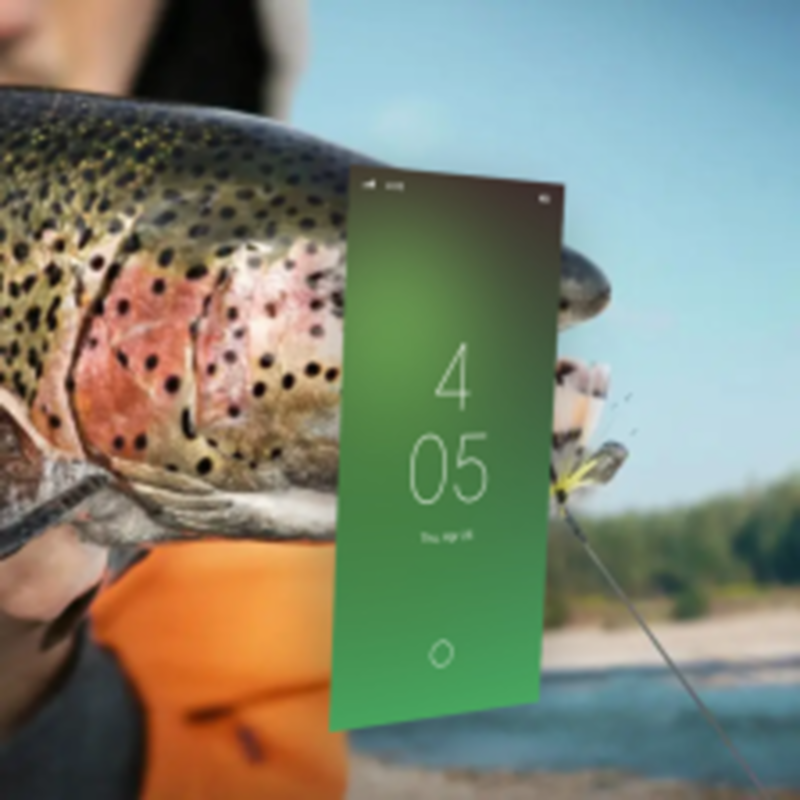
{"hour": 4, "minute": 5}
